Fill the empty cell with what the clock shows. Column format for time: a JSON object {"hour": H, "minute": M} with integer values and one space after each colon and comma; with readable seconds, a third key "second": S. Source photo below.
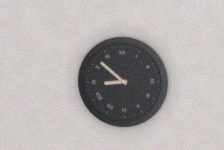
{"hour": 8, "minute": 52}
